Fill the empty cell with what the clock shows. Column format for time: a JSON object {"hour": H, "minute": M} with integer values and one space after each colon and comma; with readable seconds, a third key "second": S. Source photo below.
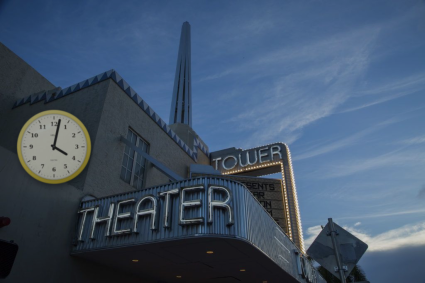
{"hour": 4, "minute": 2}
